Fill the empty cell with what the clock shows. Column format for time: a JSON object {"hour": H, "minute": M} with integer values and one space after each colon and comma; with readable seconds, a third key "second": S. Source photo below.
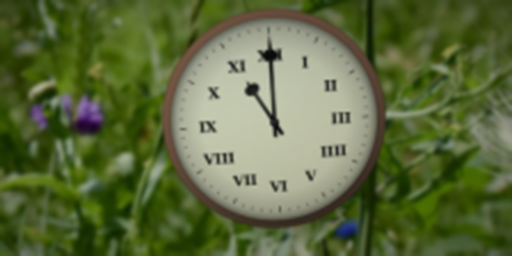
{"hour": 11, "minute": 0}
